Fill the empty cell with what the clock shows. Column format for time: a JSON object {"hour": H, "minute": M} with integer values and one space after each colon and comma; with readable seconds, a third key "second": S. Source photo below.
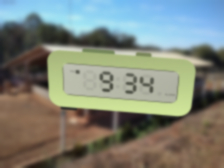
{"hour": 9, "minute": 34}
